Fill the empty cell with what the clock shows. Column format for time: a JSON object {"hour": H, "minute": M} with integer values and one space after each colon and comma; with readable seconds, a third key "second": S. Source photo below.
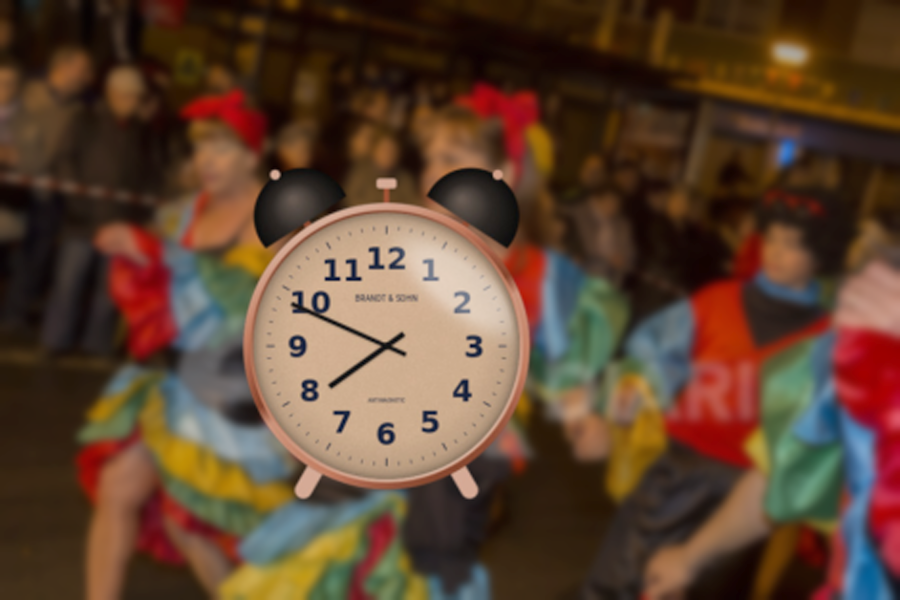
{"hour": 7, "minute": 49}
